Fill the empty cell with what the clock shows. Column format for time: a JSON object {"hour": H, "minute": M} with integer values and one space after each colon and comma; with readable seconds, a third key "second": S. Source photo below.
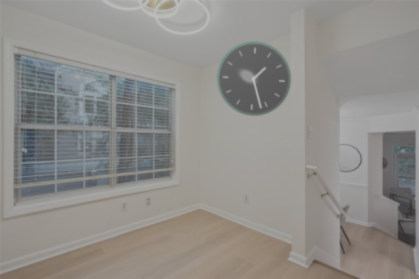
{"hour": 1, "minute": 27}
